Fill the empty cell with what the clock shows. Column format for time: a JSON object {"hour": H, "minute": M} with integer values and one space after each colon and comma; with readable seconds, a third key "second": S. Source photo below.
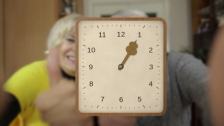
{"hour": 1, "minute": 5}
